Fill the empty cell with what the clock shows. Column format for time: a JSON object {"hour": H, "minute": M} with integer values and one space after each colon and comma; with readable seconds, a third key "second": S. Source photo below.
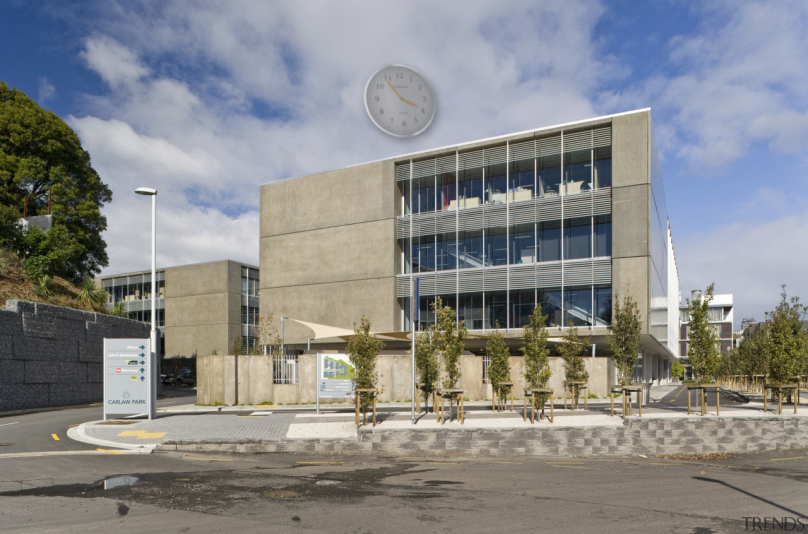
{"hour": 3, "minute": 54}
